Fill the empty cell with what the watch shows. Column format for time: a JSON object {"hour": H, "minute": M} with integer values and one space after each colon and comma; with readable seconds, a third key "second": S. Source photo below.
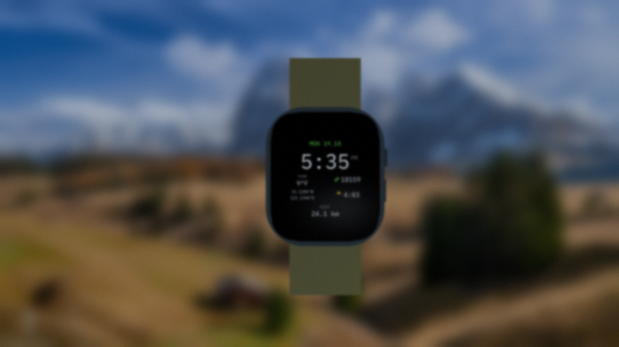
{"hour": 5, "minute": 35}
